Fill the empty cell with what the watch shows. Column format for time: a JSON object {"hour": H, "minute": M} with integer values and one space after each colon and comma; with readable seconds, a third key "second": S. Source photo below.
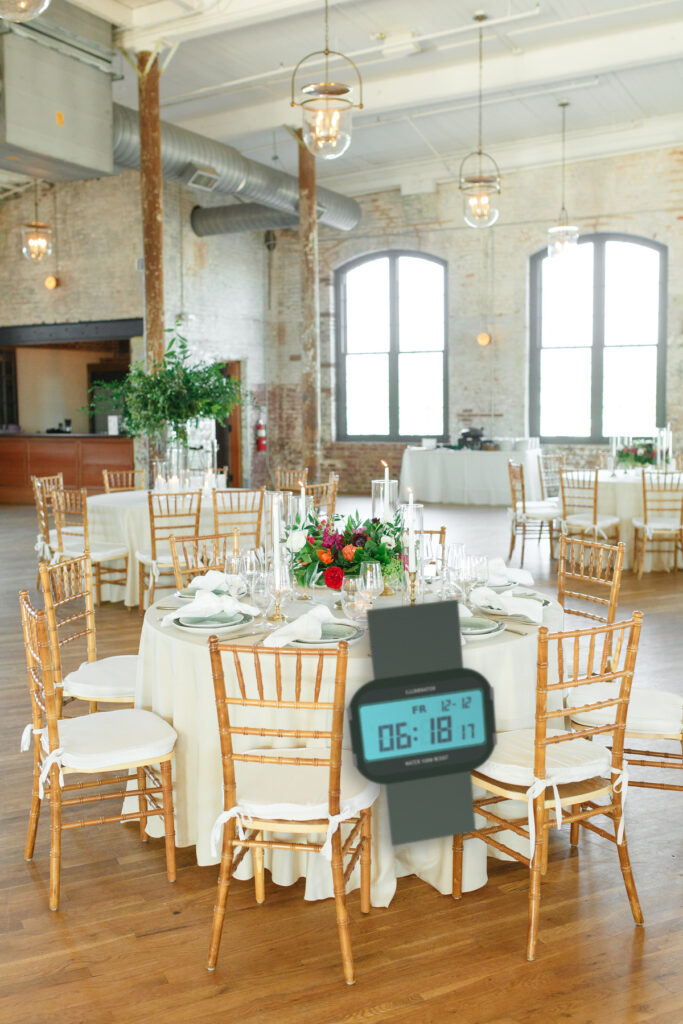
{"hour": 6, "minute": 18, "second": 17}
